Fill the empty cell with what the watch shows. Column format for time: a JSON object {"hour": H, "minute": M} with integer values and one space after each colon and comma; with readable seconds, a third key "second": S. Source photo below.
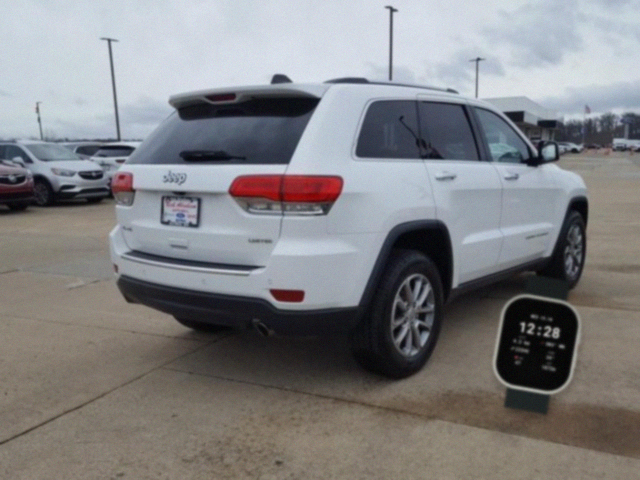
{"hour": 12, "minute": 28}
